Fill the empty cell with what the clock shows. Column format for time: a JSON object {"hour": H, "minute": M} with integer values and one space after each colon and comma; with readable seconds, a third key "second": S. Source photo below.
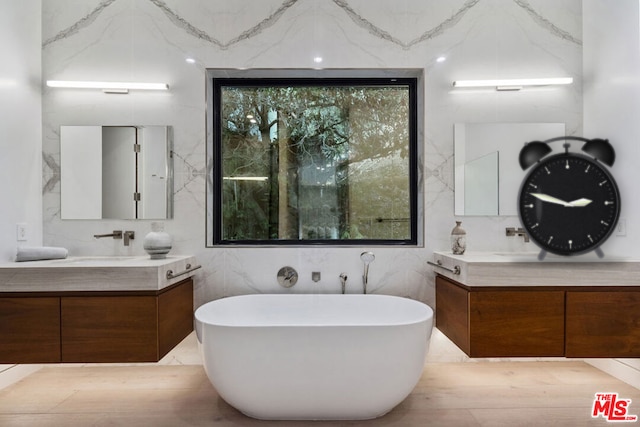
{"hour": 2, "minute": 48}
